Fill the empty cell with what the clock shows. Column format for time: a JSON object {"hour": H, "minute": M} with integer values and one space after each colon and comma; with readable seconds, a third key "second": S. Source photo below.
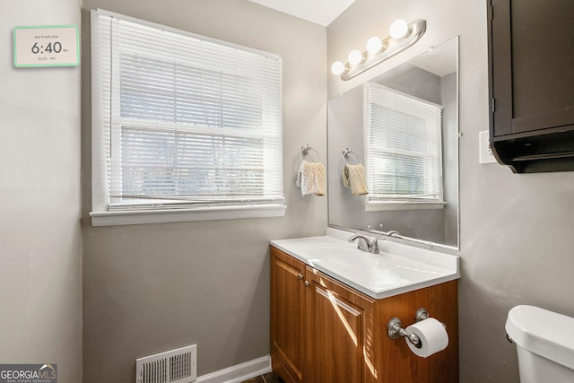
{"hour": 6, "minute": 40}
